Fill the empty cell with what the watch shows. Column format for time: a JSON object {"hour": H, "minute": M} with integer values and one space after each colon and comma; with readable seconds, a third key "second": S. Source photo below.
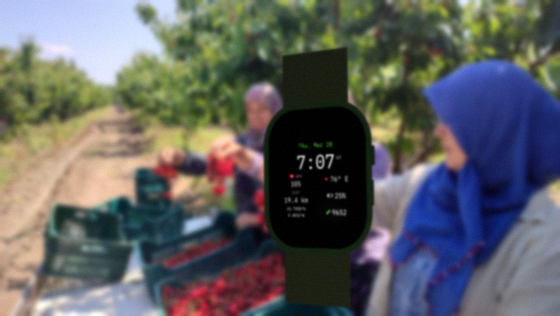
{"hour": 7, "minute": 7}
